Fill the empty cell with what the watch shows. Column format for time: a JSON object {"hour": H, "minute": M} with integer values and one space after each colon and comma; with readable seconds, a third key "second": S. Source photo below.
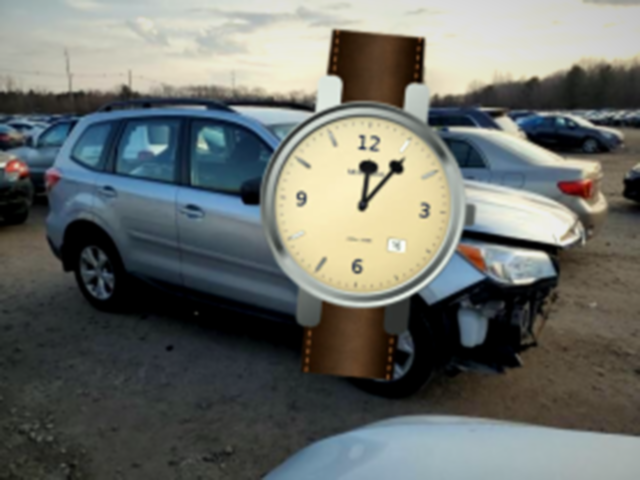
{"hour": 12, "minute": 6}
